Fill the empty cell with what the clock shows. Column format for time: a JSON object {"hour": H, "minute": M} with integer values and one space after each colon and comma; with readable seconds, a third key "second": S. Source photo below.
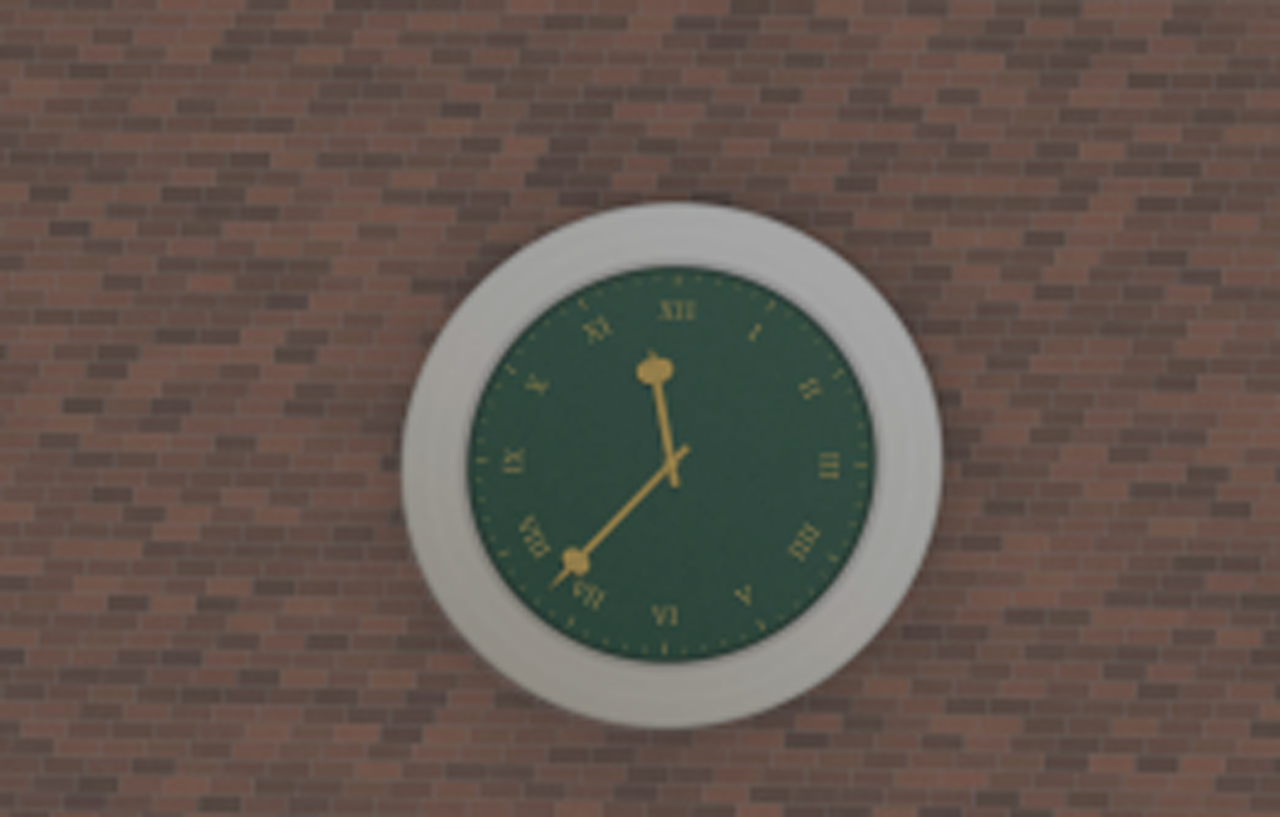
{"hour": 11, "minute": 37}
